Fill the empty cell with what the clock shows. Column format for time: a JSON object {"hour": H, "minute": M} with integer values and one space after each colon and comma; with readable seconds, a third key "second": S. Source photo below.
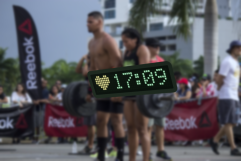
{"hour": 17, "minute": 9}
